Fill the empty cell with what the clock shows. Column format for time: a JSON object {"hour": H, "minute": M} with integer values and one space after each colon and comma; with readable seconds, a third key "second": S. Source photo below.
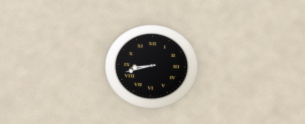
{"hour": 8, "minute": 42}
